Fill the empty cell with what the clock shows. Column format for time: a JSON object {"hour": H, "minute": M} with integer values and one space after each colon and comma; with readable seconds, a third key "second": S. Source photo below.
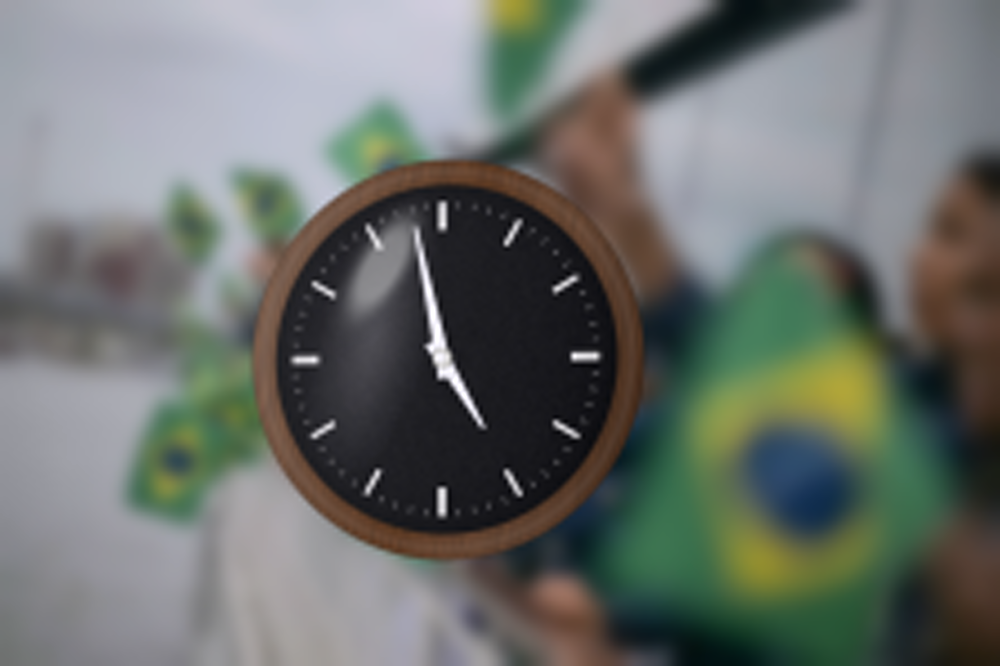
{"hour": 4, "minute": 58}
